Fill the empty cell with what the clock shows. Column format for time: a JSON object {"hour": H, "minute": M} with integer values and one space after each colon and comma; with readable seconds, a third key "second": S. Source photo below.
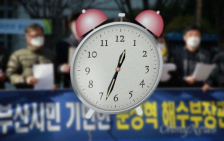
{"hour": 12, "minute": 33}
